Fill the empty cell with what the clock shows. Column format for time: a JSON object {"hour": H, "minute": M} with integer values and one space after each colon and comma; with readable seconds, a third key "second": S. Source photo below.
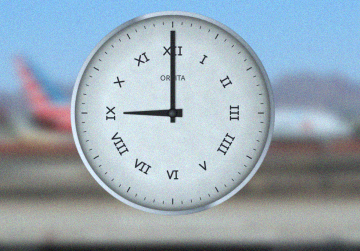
{"hour": 9, "minute": 0}
